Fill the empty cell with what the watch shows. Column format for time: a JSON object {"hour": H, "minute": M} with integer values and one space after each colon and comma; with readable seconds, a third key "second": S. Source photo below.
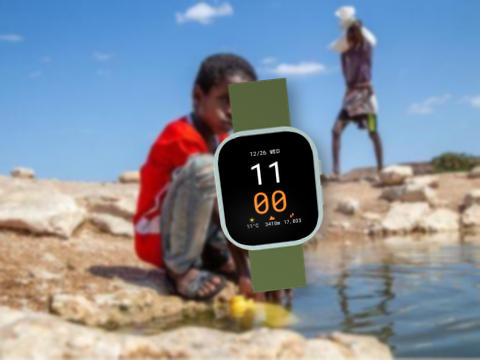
{"hour": 11, "minute": 0}
